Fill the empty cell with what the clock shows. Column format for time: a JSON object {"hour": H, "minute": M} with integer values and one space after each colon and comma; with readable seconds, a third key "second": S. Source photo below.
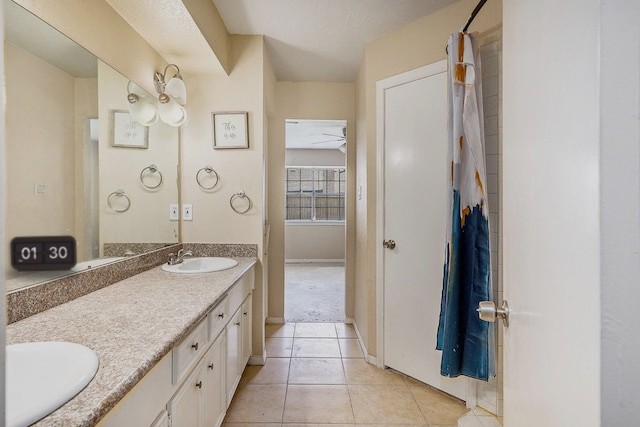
{"hour": 1, "minute": 30}
